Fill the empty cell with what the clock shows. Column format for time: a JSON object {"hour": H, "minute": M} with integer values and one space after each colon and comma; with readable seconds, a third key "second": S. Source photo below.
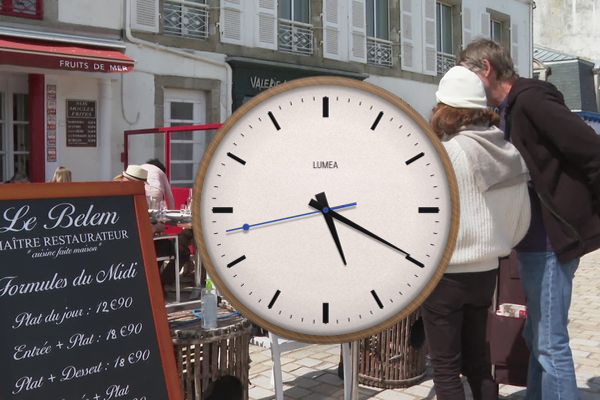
{"hour": 5, "minute": 19, "second": 43}
